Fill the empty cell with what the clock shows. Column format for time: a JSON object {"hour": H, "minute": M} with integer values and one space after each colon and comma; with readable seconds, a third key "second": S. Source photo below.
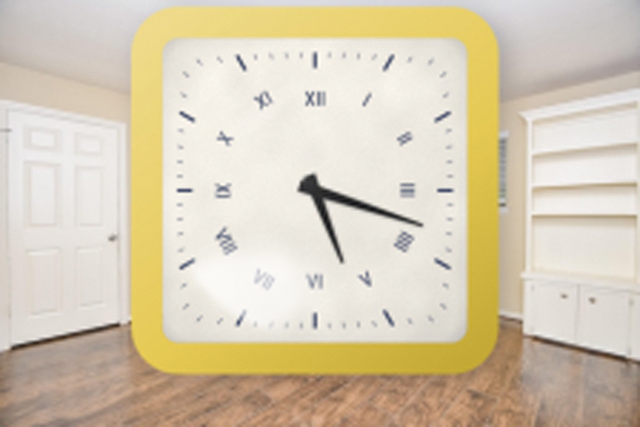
{"hour": 5, "minute": 18}
